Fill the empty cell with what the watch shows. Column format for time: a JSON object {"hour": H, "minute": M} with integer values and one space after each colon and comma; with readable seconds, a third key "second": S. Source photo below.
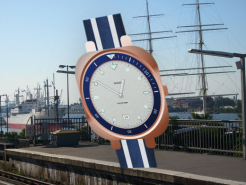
{"hour": 12, "minute": 51}
